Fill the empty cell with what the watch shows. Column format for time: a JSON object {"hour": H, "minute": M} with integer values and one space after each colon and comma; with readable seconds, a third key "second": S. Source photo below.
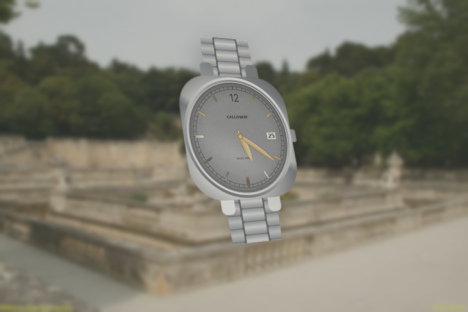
{"hour": 5, "minute": 21}
